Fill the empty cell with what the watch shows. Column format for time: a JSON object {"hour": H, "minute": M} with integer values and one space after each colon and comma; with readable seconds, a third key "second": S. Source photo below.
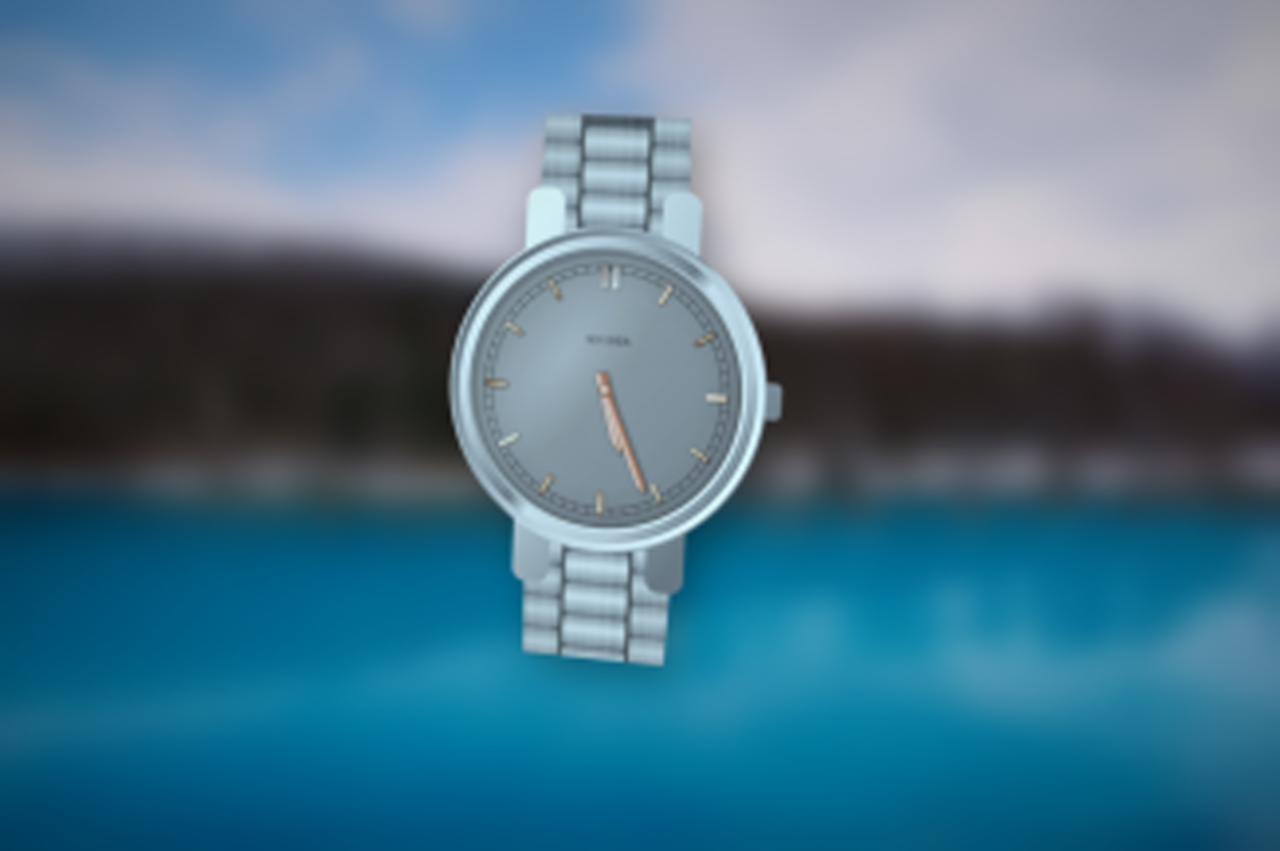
{"hour": 5, "minute": 26}
